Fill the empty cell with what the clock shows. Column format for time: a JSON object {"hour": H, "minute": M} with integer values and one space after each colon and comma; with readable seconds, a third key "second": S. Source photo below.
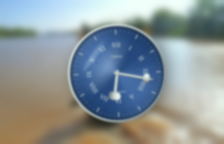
{"hour": 6, "minute": 17}
